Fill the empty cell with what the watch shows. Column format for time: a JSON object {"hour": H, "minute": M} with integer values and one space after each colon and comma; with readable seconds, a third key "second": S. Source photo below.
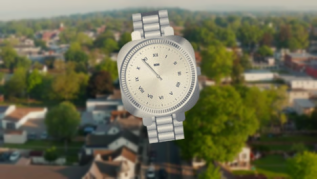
{"hour": 10, "minute": 54}
